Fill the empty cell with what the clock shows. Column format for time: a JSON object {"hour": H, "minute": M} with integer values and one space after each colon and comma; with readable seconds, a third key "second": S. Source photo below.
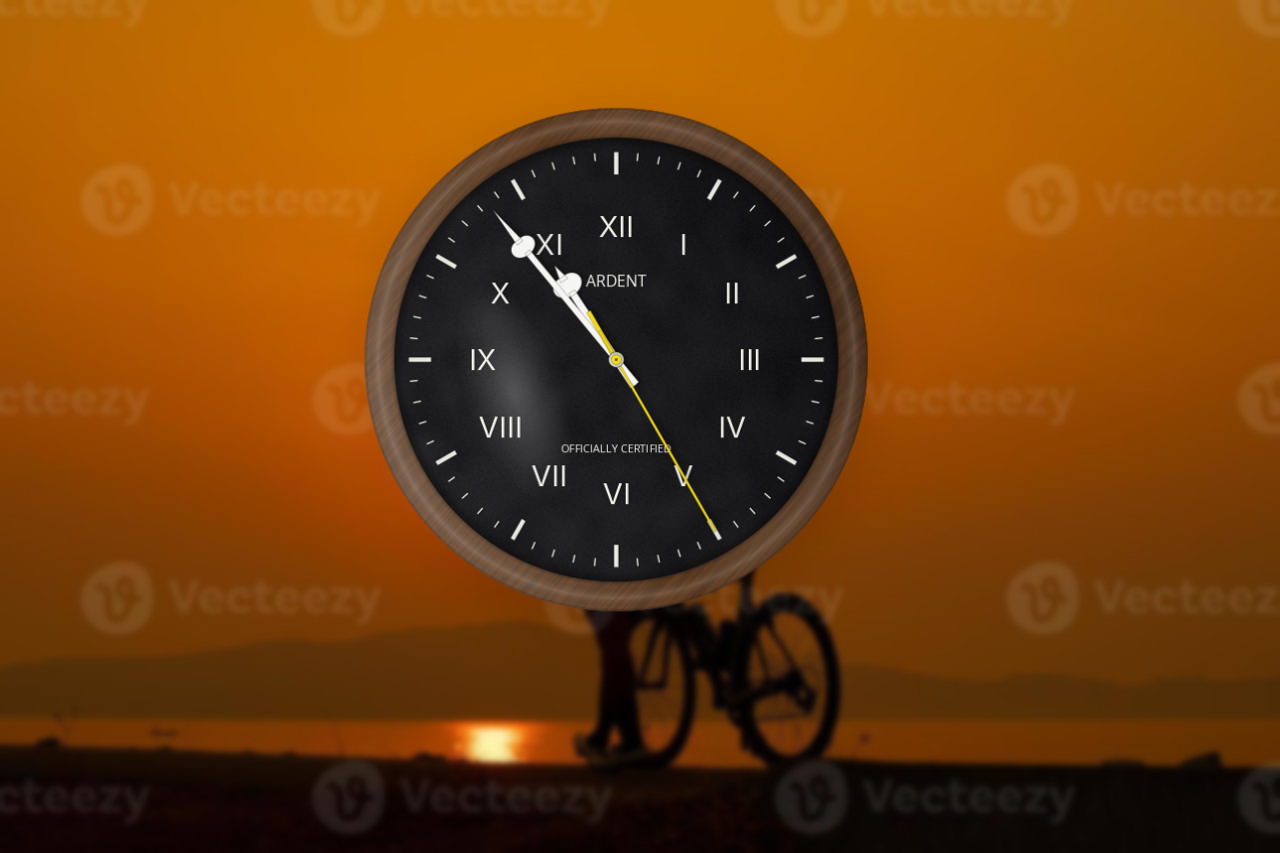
{"hour": 10, "minute": 53, "second": 25}
